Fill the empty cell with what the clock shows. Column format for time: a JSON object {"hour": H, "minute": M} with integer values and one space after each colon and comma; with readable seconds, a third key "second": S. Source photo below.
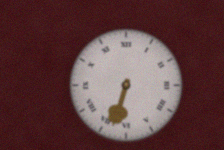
{"hour": 6, "minute": 33}
